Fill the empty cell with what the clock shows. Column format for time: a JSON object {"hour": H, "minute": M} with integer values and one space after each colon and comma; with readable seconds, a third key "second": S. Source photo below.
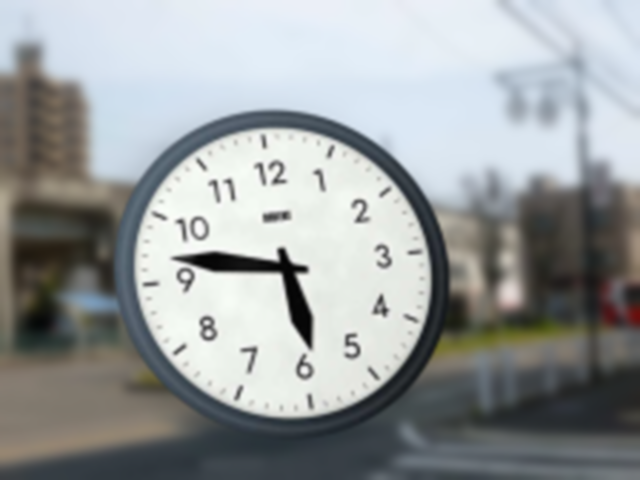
{"hour": 5, "minute": 47}
